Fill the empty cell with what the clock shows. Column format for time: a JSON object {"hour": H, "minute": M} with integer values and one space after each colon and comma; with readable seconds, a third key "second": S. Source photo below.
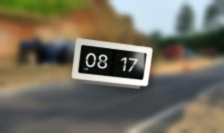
{"hour": 8, "minute": 17}
